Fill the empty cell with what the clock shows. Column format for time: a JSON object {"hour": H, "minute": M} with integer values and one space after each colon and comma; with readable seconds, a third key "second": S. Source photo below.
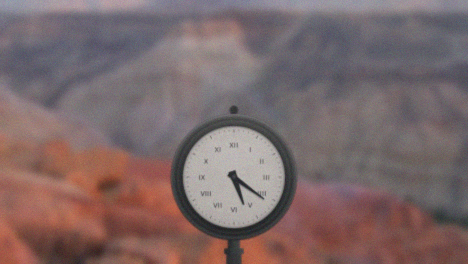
{"hour": 5, "minute": 21}
